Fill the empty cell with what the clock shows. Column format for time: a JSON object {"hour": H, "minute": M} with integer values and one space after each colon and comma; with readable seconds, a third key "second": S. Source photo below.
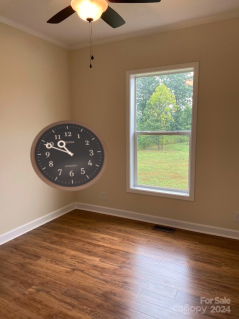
{"hour": 10, "minute": 49}
